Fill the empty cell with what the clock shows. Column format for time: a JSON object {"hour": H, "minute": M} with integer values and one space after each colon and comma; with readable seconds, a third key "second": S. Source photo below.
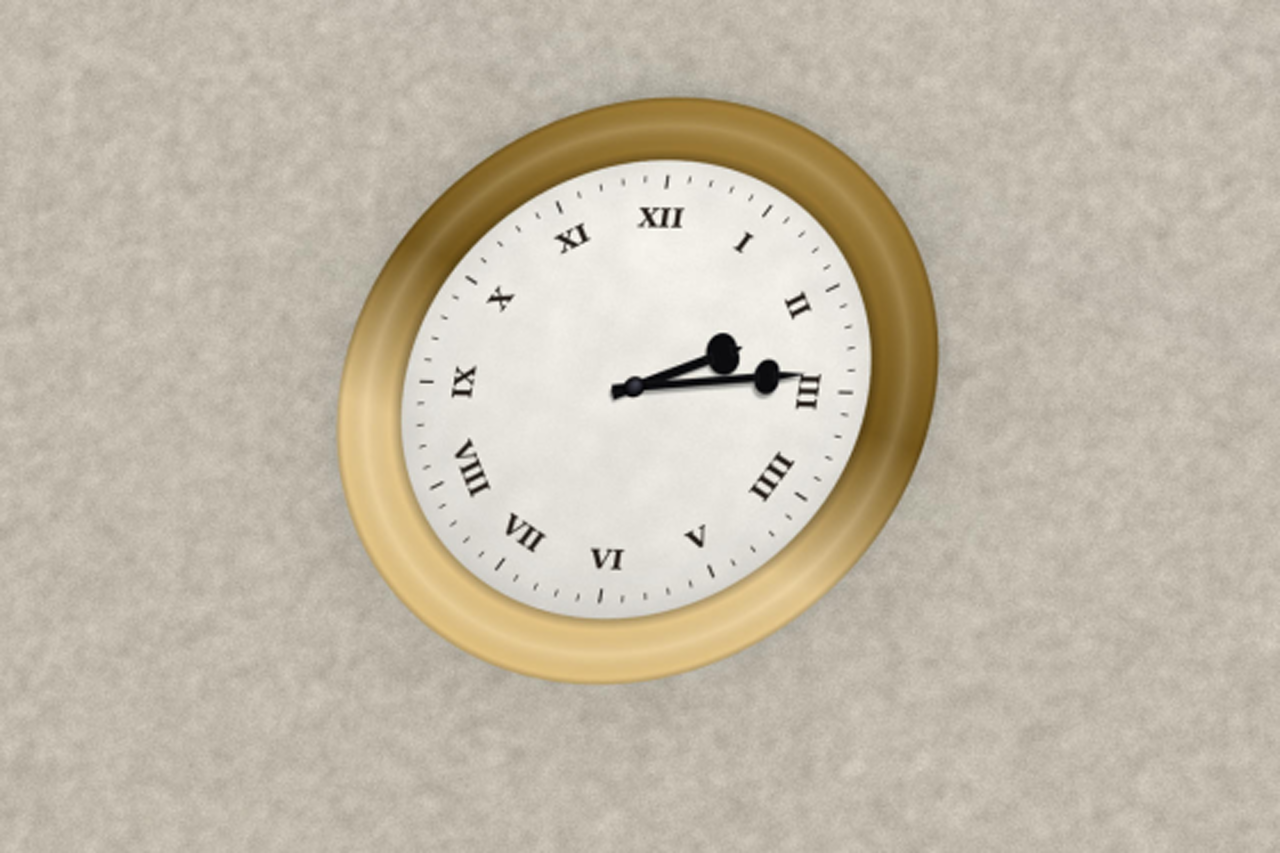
{"hour": 2, "minute": 14}
